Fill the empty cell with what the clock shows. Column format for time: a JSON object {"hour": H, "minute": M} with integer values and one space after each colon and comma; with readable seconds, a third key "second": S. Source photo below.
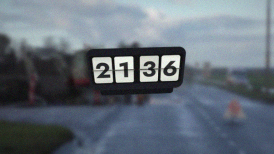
{"hour": 21, "minute": 36}
